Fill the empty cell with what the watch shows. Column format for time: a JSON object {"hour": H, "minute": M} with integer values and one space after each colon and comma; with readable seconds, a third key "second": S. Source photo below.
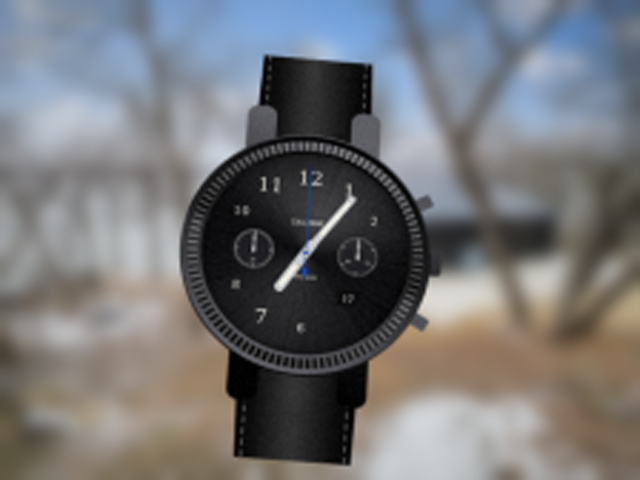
{"hour": 7, "minute": 6}
